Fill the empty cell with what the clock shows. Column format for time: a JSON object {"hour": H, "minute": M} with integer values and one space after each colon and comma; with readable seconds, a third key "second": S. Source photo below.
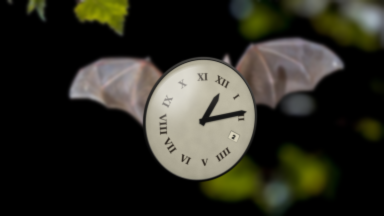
{"hour": 12, "minute": 9}
